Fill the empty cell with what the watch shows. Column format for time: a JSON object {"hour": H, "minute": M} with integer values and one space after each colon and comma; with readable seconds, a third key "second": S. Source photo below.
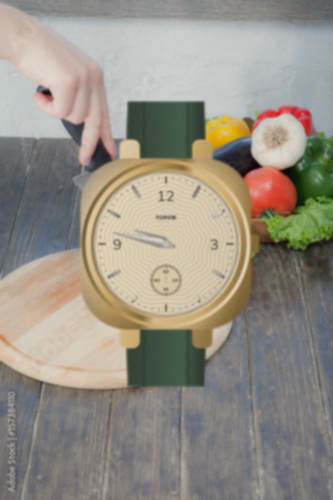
{"hour": 9, "minute": 47}
